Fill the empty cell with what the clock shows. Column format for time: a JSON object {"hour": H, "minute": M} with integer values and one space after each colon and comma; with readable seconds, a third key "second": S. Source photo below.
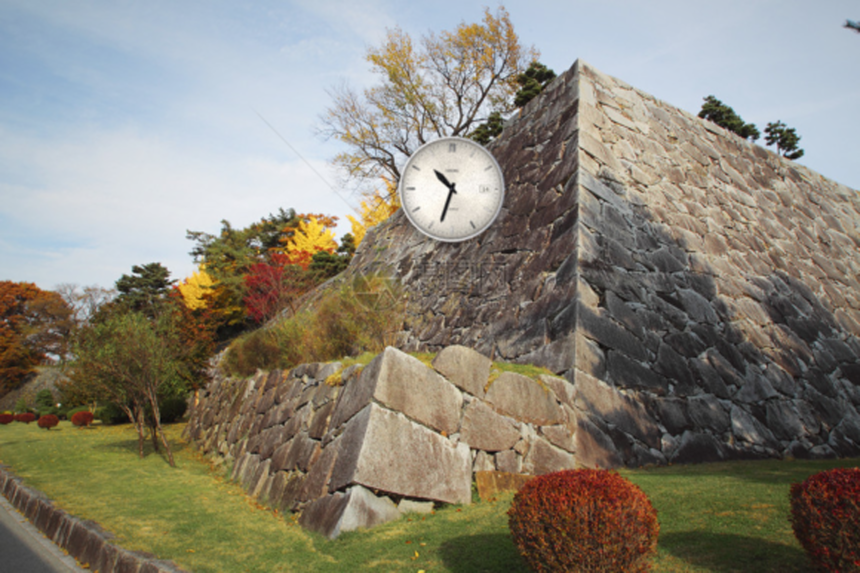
{"hour": 10, "minute": 33}
